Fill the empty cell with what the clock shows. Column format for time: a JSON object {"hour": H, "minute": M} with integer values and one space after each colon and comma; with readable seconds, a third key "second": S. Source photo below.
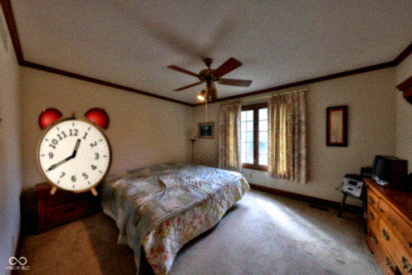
{"hour": 12, "minute": 40}
